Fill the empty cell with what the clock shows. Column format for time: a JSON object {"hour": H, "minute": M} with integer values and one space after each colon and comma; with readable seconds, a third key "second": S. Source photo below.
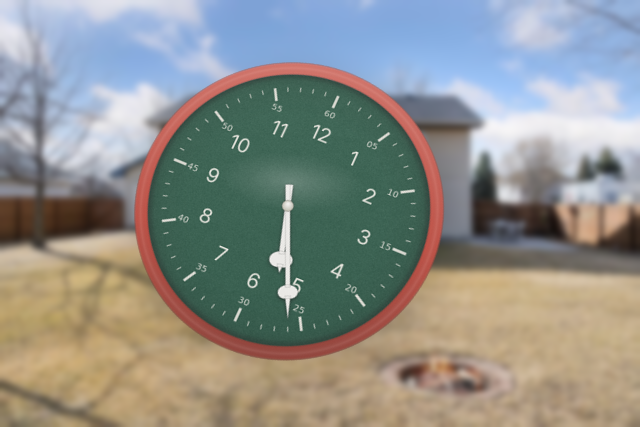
{"hour": 5, "minute": 26}
